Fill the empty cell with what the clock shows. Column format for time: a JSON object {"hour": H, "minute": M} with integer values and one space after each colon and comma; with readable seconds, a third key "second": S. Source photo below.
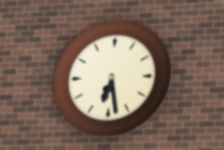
{"hour": 6, "minute": 28}
